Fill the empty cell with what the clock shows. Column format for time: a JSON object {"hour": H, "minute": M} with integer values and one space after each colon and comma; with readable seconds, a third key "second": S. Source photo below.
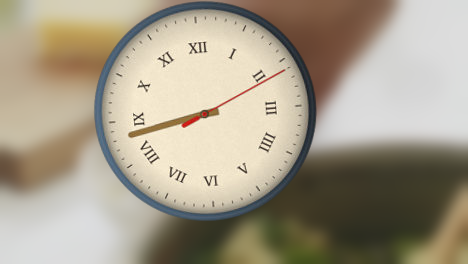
{"hour": 8, "minute": 43, "second": 11}
